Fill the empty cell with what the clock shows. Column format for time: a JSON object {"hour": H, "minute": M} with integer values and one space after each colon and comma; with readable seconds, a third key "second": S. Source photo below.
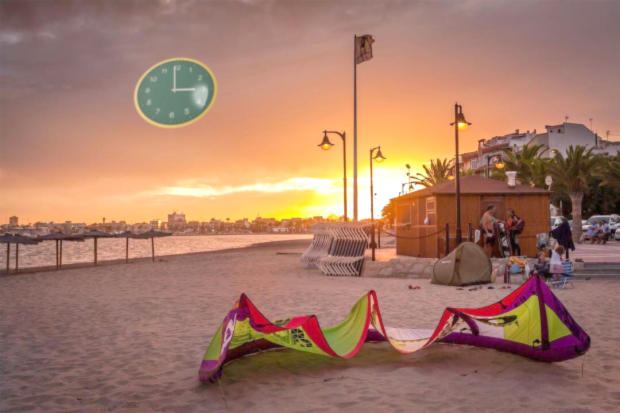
{"hour": 2, "minute": 59}
